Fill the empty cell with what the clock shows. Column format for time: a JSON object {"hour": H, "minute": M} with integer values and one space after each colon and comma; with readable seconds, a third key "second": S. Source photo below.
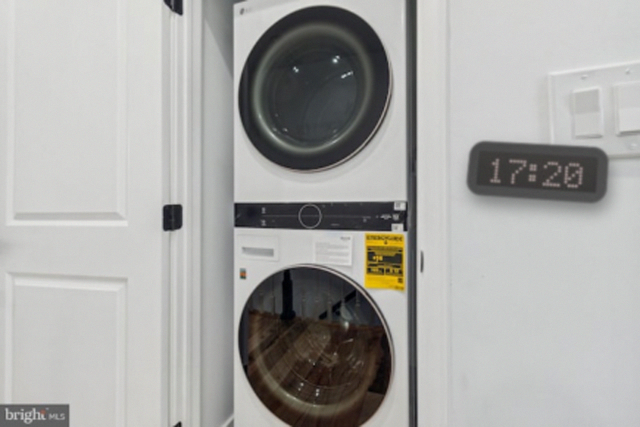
{"hour": 17, "minute": 20}
